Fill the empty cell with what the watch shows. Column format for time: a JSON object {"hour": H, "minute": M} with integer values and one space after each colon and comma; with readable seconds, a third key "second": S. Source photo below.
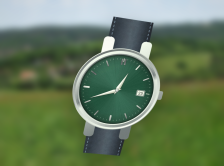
{"hour": 12, "minute": 41}
